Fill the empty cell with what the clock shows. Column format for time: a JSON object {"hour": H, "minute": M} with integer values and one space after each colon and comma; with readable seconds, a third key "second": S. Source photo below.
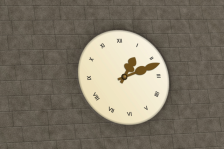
{"hour": 1, "minute": 12}
